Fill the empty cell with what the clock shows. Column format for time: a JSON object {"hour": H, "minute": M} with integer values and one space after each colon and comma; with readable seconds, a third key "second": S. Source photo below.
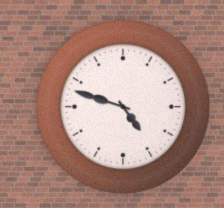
{"hour": 4, "minute": 48}
